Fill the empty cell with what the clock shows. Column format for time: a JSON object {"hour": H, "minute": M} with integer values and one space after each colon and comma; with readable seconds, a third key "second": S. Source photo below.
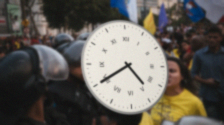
{"hour": 4, "minute": 40}
